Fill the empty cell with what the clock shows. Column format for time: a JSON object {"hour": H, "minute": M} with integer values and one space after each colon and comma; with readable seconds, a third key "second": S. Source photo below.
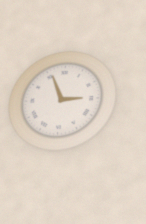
{"hour": 2, "minute": 56}
